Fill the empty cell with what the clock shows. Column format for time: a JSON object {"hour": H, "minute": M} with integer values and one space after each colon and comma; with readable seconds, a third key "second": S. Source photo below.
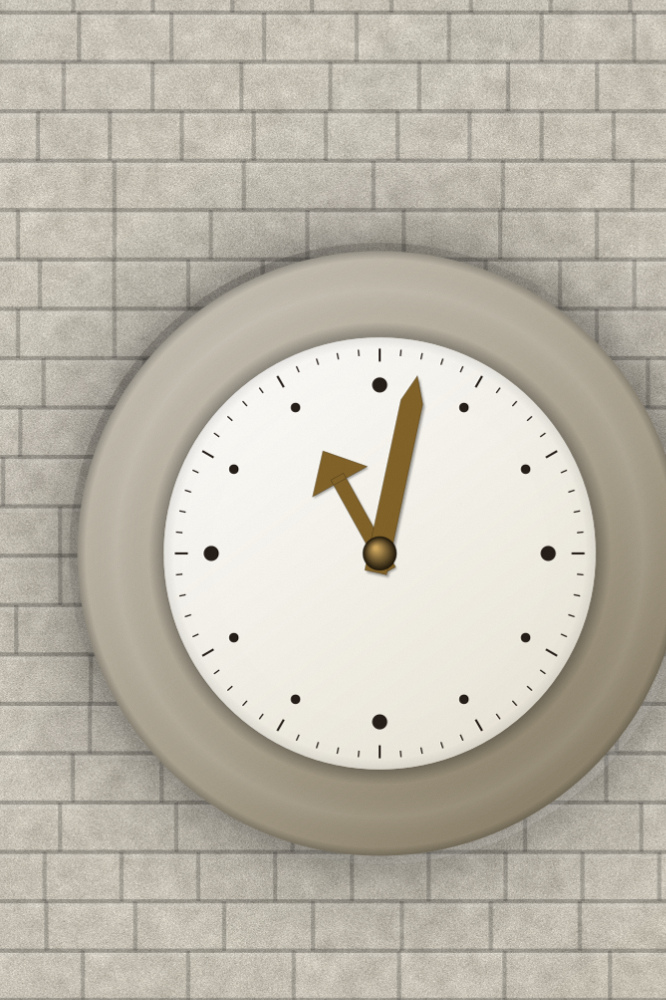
{"hour": 11, "minute": 2}
